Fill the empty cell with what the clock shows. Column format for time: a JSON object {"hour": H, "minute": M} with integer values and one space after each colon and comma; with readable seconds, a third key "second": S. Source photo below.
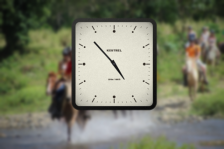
{"hour": 4, "minute": 53}
